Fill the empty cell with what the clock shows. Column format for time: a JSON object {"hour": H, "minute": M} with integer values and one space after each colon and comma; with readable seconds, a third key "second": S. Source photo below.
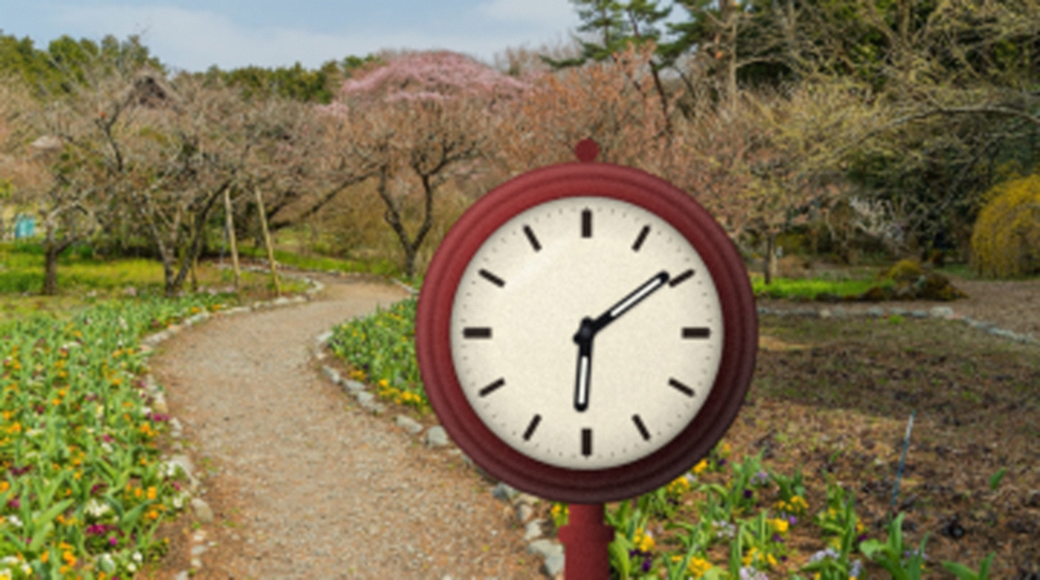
{"hour": 6, "minute": 9}
